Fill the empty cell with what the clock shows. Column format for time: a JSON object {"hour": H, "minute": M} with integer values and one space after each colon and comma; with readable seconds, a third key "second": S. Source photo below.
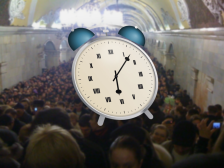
{"hour": 6, "minute": 7}
